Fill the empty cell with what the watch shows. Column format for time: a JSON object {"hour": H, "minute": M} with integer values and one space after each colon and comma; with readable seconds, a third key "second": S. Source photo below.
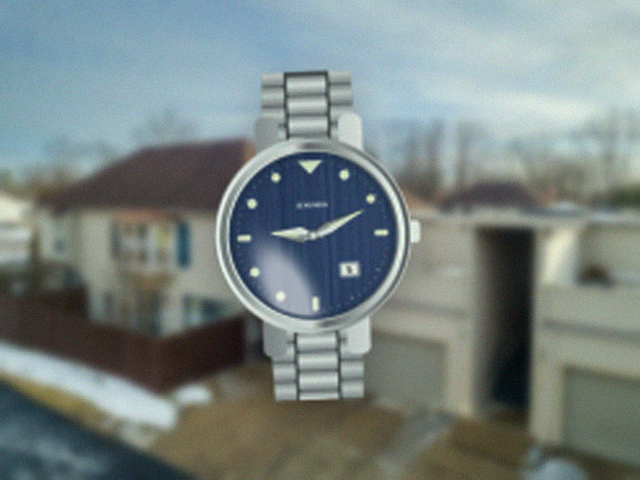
{"hour": 9, "minute": 11}
